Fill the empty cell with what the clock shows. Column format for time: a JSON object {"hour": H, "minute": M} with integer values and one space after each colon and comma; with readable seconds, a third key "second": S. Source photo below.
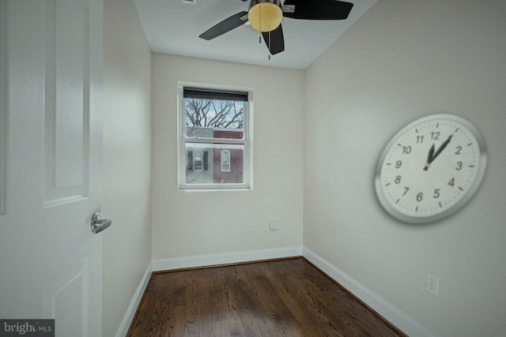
{"hour": 12, "minute": 5}
